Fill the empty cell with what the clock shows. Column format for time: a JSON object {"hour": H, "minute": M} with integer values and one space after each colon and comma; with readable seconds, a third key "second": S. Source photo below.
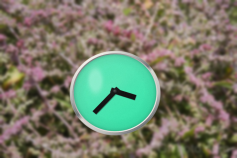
{"hour": 3, "minute": 37}
